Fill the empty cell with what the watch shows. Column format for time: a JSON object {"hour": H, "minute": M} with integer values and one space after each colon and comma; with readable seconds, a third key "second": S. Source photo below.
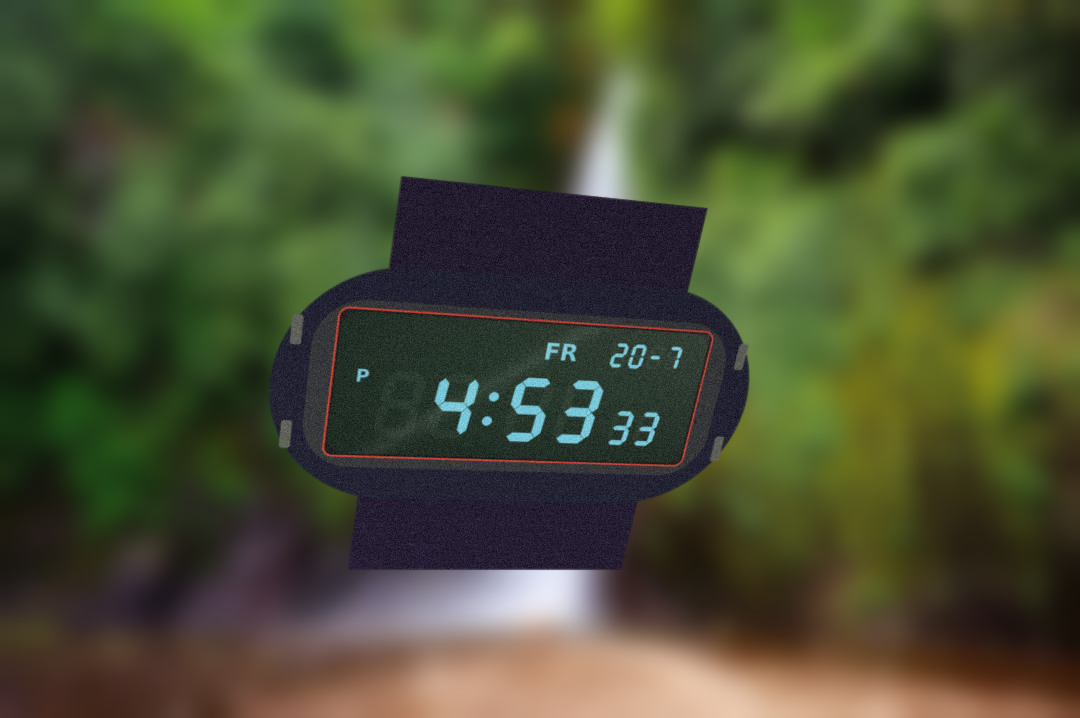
{"hour": 4, "minute": 53, "second": 33}
